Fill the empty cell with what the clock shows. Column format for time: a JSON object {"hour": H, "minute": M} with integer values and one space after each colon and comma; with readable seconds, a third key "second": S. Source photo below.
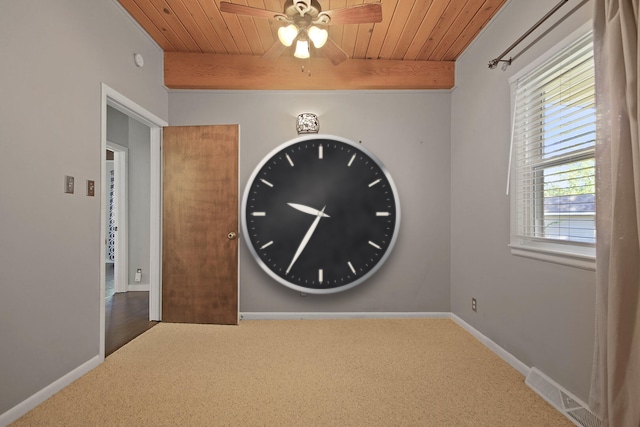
{"hour": 9, "minute": 35}
